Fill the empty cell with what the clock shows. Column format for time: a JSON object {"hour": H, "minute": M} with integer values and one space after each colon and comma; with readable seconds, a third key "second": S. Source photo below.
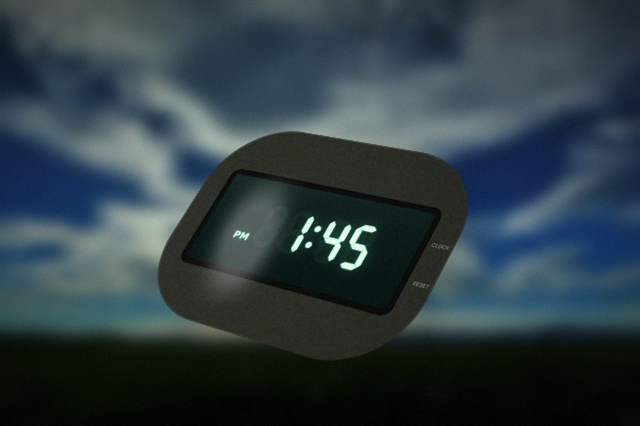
{"hour": 1, "minute": 45}
